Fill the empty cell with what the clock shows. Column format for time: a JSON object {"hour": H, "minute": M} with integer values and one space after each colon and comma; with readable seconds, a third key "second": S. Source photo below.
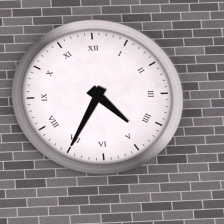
{"hour": 4, "minute": 35}
